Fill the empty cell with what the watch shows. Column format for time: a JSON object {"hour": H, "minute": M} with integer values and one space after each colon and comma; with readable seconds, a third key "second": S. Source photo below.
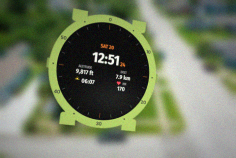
{"hour": 12, "minute": 51}
